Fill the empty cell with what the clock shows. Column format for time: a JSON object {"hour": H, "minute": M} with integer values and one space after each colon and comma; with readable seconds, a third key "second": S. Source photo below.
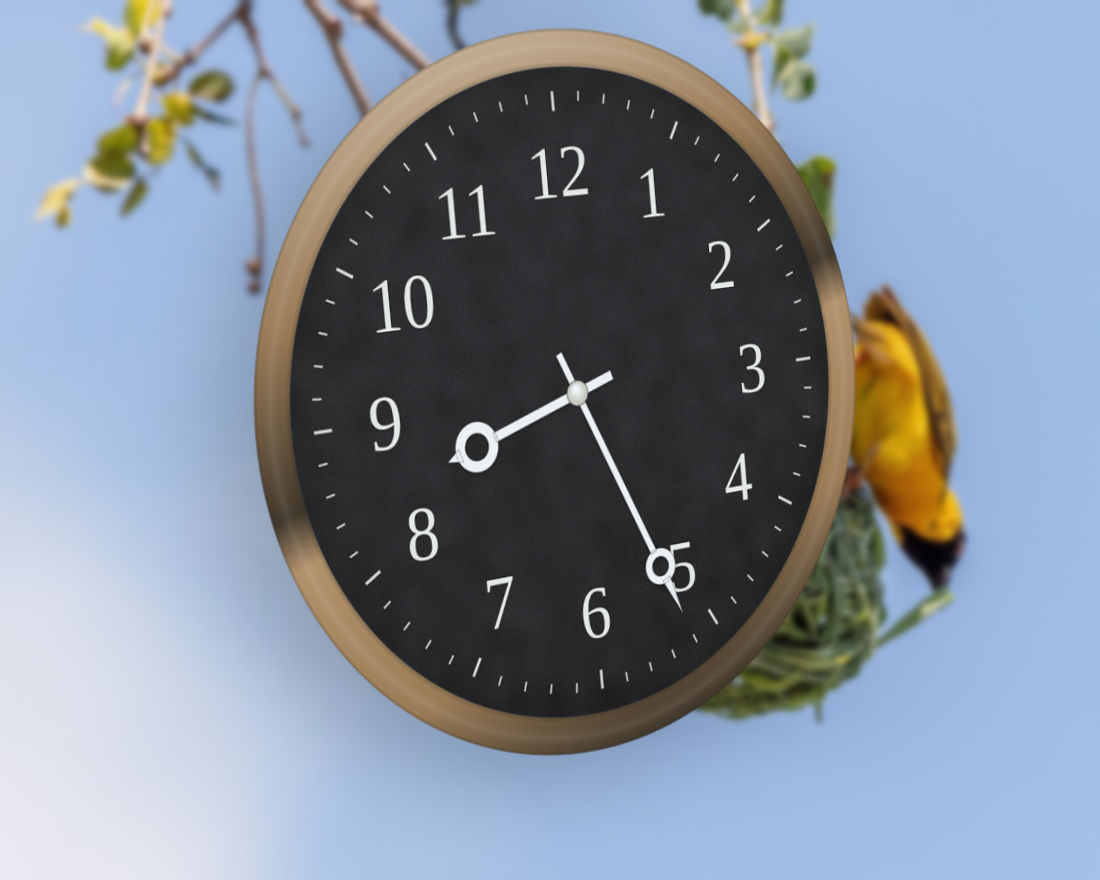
{"hour": 8, "minute": 26}
